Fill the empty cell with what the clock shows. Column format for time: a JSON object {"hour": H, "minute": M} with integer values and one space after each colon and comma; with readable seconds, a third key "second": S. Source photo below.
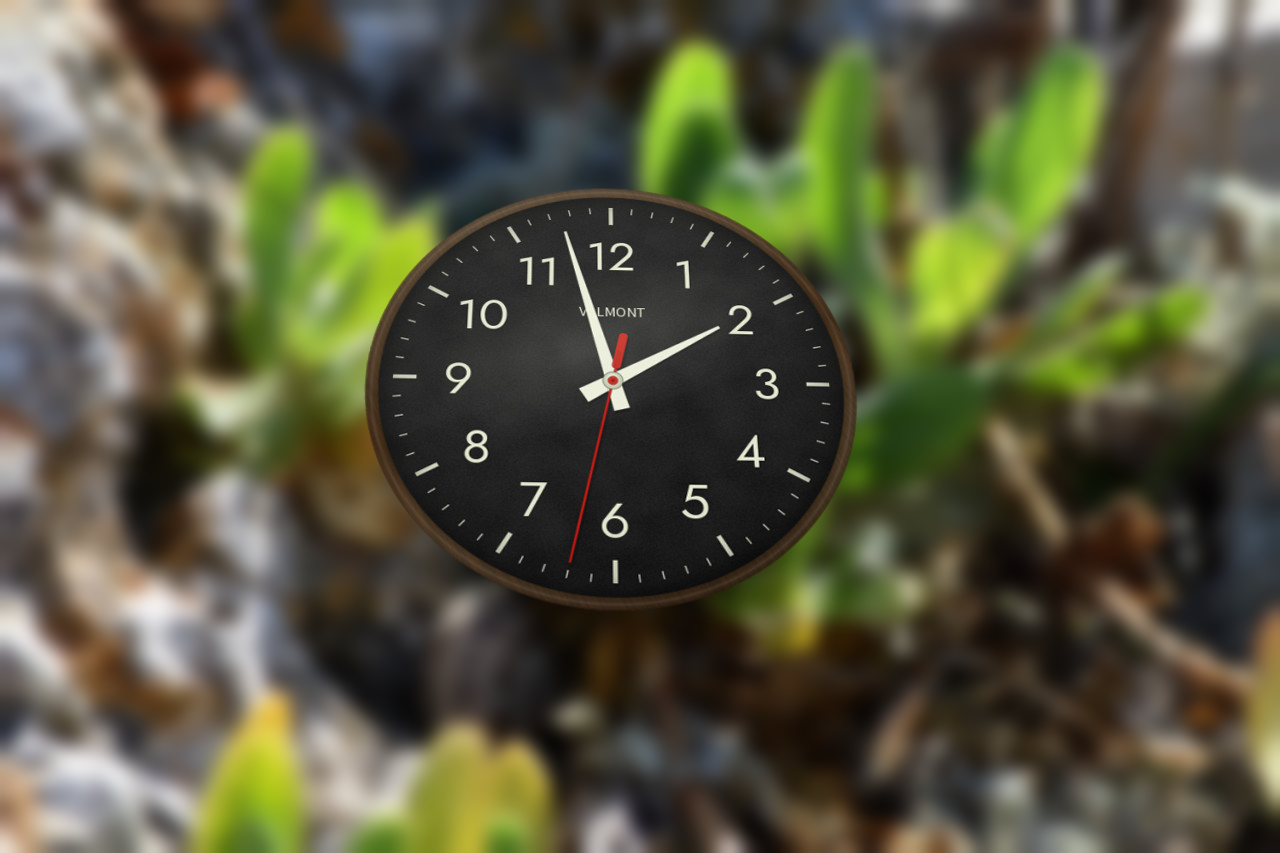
{"hour": 1, "minute": 57, "second": 32}
